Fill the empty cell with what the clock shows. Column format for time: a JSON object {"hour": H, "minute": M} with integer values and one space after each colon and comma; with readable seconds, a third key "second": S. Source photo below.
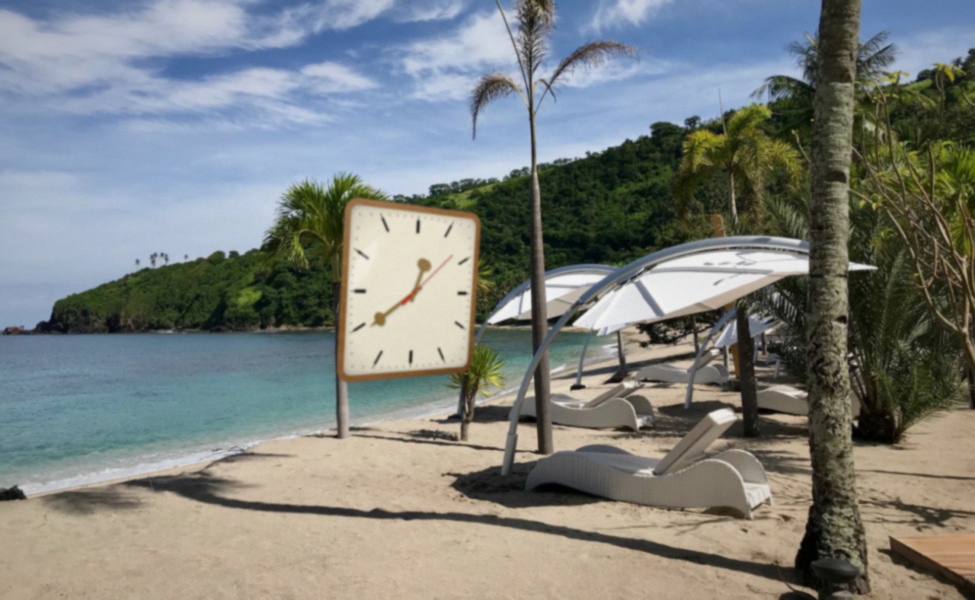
{"hour": 12, "minute": 39, "second": 8}
